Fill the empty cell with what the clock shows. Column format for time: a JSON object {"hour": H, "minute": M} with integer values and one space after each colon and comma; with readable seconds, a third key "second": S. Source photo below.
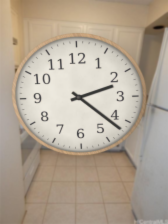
{"hour": 2, "minute": 22}
